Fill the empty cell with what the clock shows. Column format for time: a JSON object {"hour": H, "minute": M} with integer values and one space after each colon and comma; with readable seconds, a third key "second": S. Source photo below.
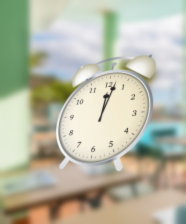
{"hour": 12, "minute": 2}
